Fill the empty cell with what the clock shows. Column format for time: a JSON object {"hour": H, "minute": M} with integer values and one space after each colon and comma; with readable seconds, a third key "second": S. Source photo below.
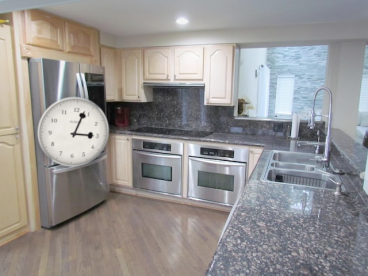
{"hour": 3, "minute": 3}
